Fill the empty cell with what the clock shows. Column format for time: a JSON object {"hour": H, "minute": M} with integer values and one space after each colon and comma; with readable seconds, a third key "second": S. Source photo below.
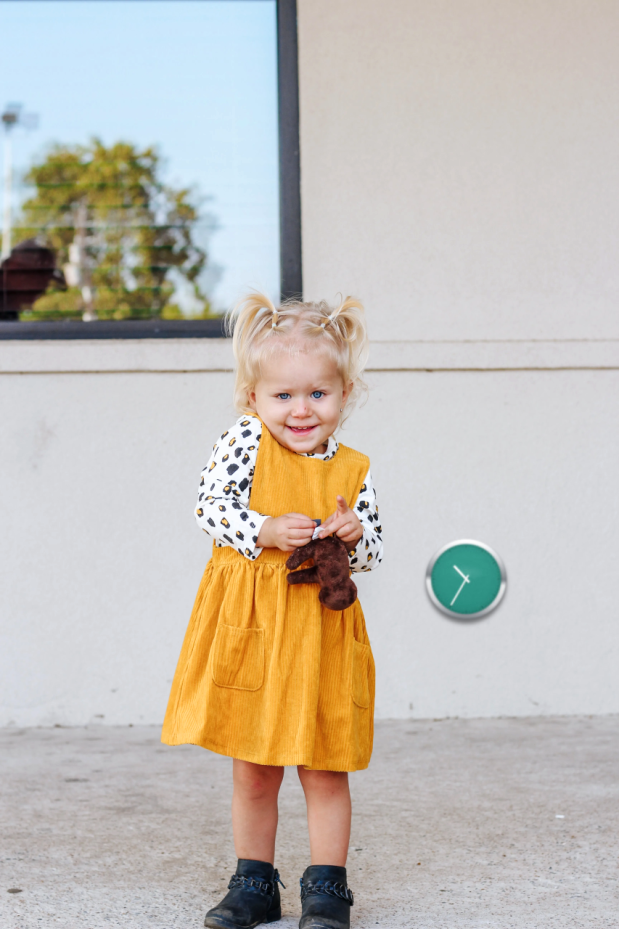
{"hour": 10, "minute": 35}
